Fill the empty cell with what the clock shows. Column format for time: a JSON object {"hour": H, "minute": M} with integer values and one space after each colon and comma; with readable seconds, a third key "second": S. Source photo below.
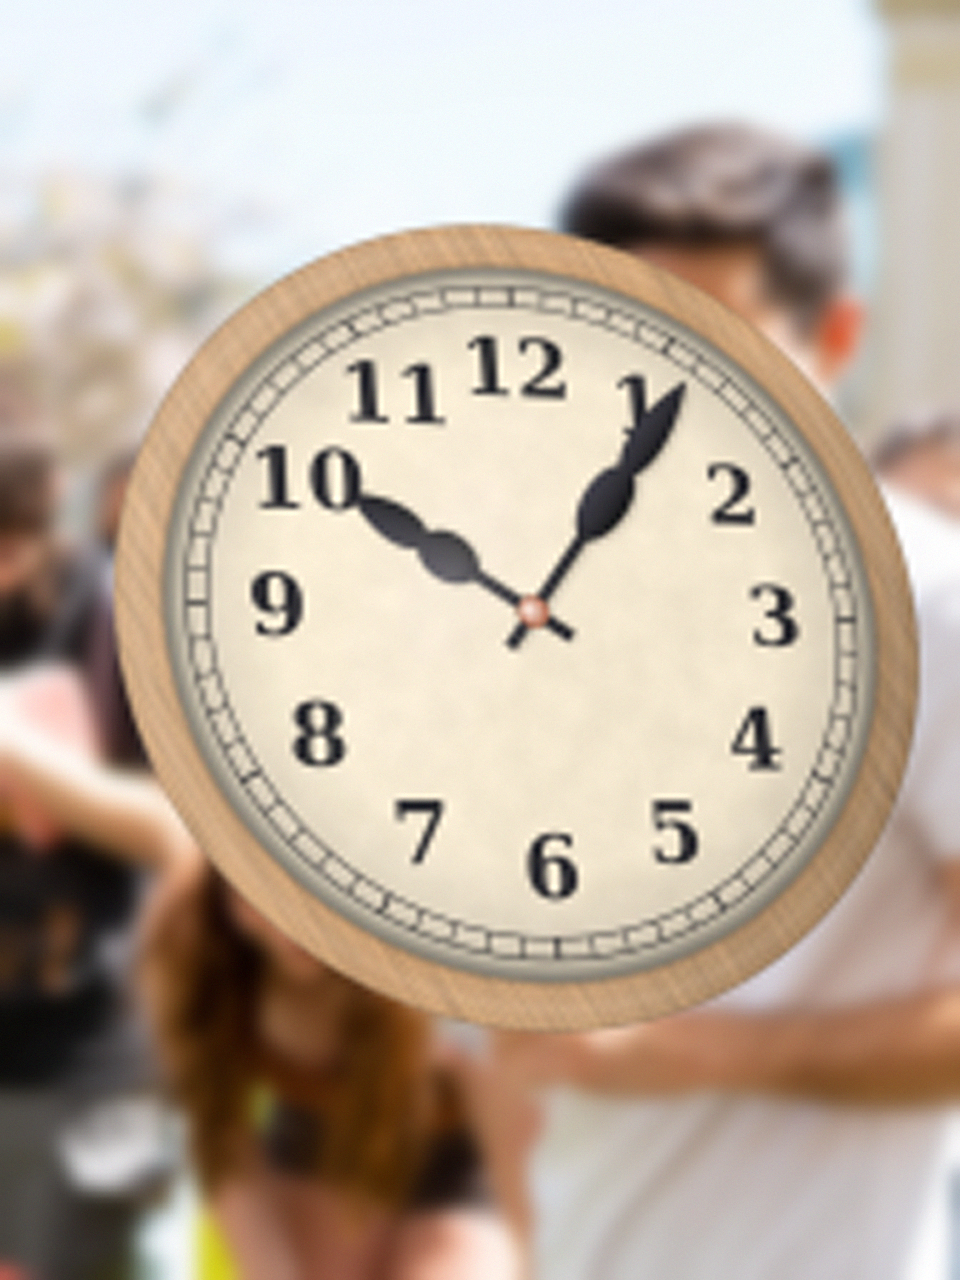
{"hour": 10, "minute": 6}
